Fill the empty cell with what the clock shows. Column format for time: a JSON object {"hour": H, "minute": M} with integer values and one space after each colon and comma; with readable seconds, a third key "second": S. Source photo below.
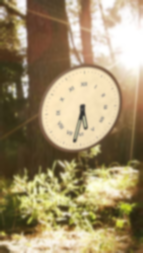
{"hour": 5, "minute": 32}
